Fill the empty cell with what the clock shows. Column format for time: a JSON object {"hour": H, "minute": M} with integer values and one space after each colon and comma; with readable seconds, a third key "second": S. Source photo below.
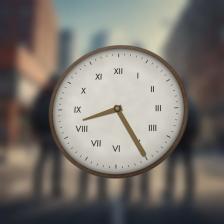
{"hour": 8, "minute": 25}
